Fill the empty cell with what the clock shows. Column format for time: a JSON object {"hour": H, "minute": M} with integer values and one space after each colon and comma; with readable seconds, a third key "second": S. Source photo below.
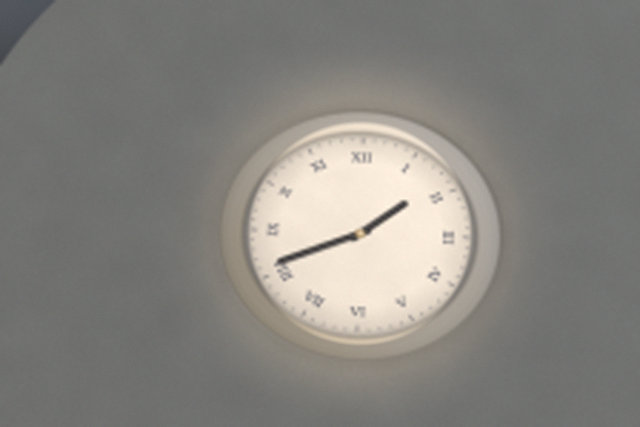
{"hour": 1, "minute": 41}
